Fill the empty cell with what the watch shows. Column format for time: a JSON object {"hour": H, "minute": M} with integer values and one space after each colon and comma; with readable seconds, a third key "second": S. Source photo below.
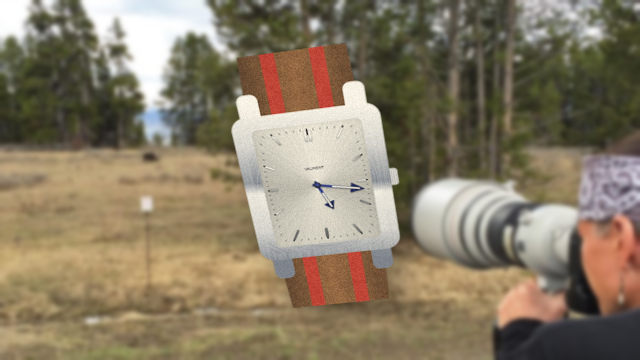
{"hour": 5, "minute": 17}
